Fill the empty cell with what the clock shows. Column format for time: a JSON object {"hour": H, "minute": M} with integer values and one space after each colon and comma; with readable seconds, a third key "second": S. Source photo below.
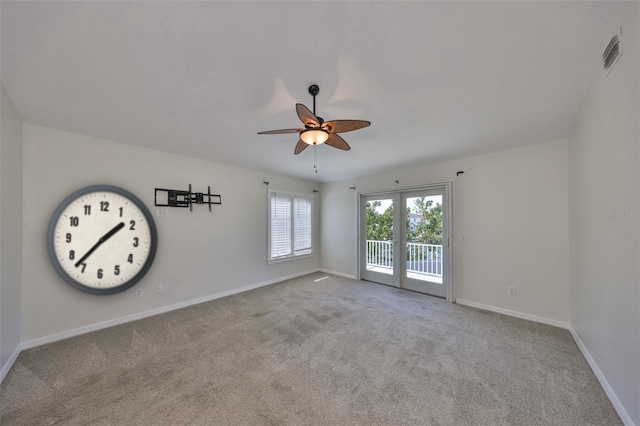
{"hour": 1, "minute": 37}
